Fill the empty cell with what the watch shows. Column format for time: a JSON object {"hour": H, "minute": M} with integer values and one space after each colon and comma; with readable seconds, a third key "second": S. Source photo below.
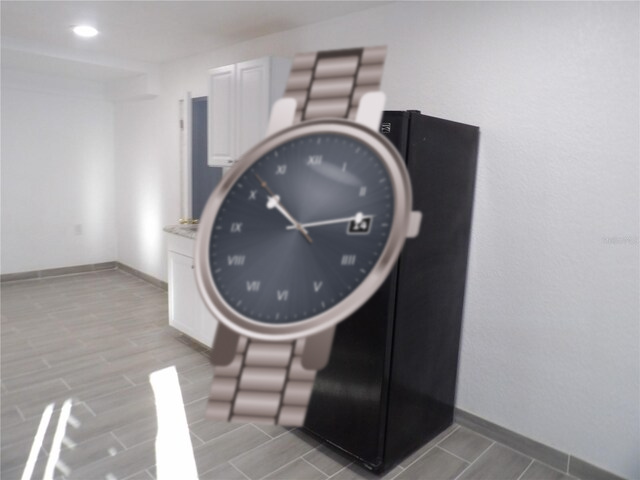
{"hour": 10, "minute": 13, "second": 52}
